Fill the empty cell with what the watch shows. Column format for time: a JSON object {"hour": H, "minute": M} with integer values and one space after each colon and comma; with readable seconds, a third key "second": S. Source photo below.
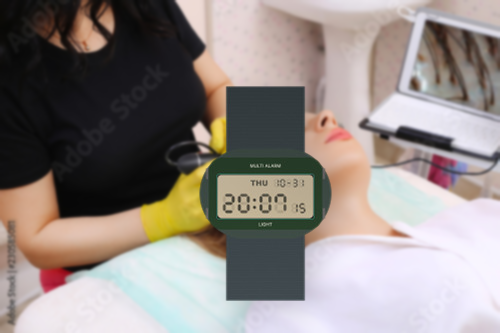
{"hour": 20, "minute": 7, "second": 15}
